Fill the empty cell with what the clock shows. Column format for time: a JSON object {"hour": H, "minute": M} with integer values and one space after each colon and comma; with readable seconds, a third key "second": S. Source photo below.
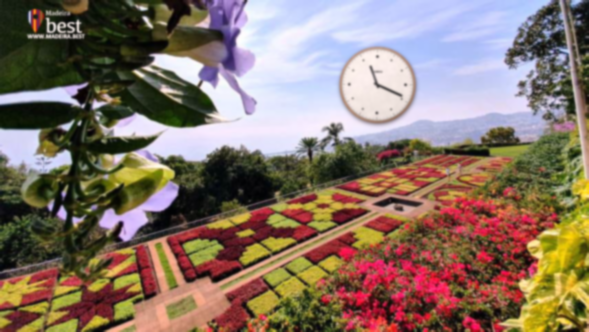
{"hour": 11, "minute": 19}
